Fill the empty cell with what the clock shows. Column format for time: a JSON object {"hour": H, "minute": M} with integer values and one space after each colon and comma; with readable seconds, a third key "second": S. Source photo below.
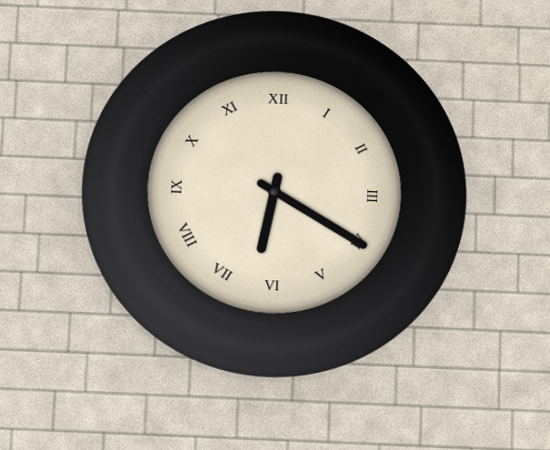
{"hour": 6, "minute": 20}
